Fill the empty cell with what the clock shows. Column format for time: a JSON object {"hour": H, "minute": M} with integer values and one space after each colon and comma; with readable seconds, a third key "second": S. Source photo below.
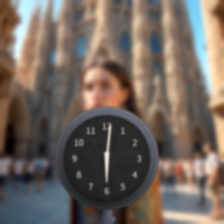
{"hour": 6, "minute": 1}
